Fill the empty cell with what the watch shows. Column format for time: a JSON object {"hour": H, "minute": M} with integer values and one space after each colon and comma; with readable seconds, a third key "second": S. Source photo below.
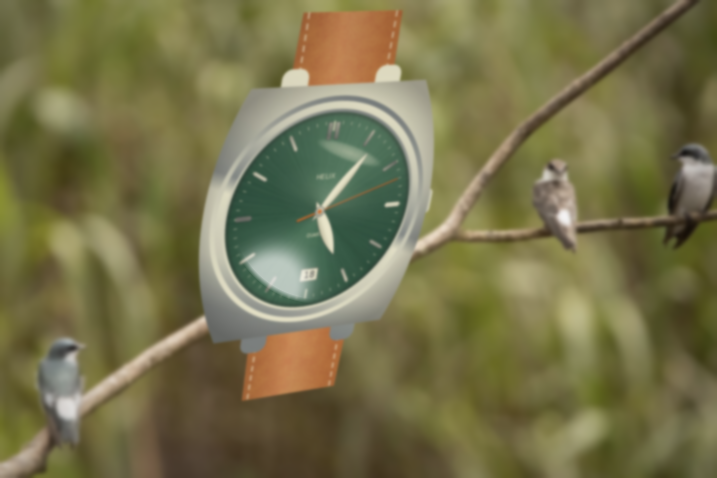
{"hour": 5, "minute": 6, "second": 12}
